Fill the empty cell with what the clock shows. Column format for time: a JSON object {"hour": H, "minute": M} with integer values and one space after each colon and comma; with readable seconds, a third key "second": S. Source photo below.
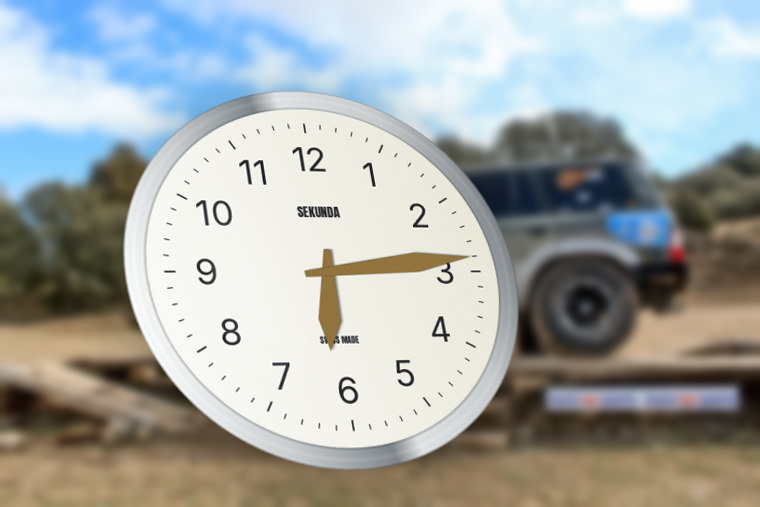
{"hour": 6, "minute": 14}
